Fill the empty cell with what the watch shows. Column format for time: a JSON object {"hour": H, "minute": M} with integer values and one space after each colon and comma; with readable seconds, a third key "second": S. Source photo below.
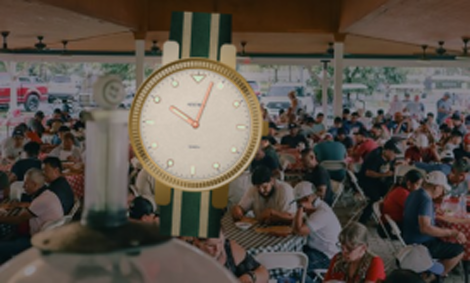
{"hour": 10, "minute": 3}
